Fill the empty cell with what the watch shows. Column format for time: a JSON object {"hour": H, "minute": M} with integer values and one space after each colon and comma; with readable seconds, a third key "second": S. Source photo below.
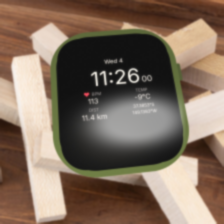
{"hour": 11, "minute": 26}
